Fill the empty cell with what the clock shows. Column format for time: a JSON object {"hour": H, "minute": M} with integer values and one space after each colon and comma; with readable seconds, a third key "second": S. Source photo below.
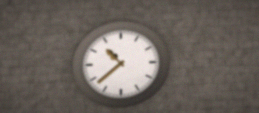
{"hour": 10, "minute": 38}
